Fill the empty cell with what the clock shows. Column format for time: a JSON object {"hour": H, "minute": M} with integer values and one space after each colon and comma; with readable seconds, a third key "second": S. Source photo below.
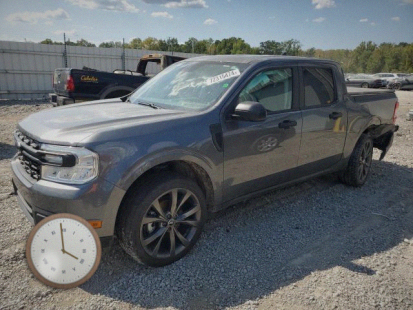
{"hour": 3, "minute": 59}
